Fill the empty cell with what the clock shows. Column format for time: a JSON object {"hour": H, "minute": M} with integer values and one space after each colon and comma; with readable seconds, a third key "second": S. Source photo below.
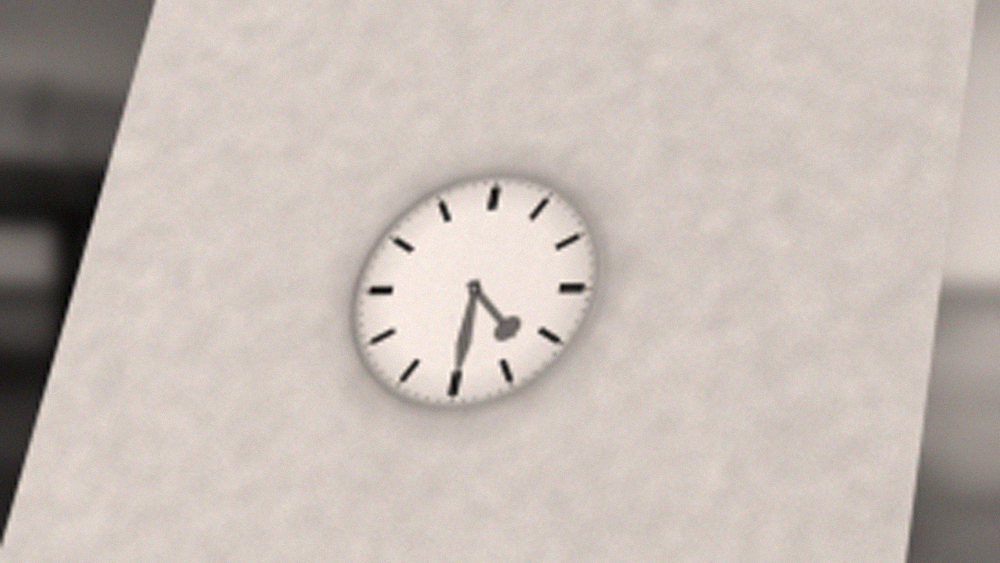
{"hour": 4, "minute": 30}
